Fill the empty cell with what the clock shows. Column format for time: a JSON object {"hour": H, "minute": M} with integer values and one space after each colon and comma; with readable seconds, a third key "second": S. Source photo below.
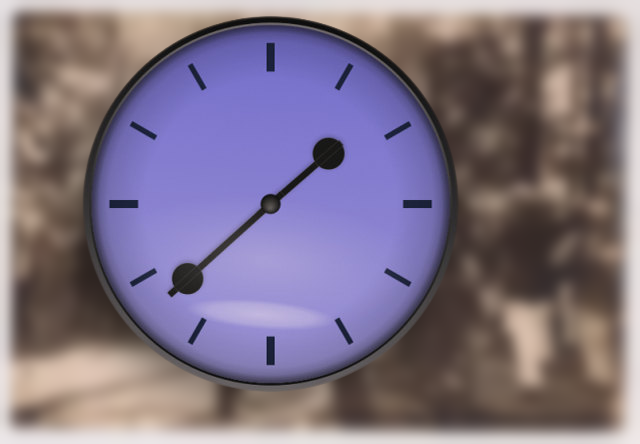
{"hour": 1, "minute": 38}
